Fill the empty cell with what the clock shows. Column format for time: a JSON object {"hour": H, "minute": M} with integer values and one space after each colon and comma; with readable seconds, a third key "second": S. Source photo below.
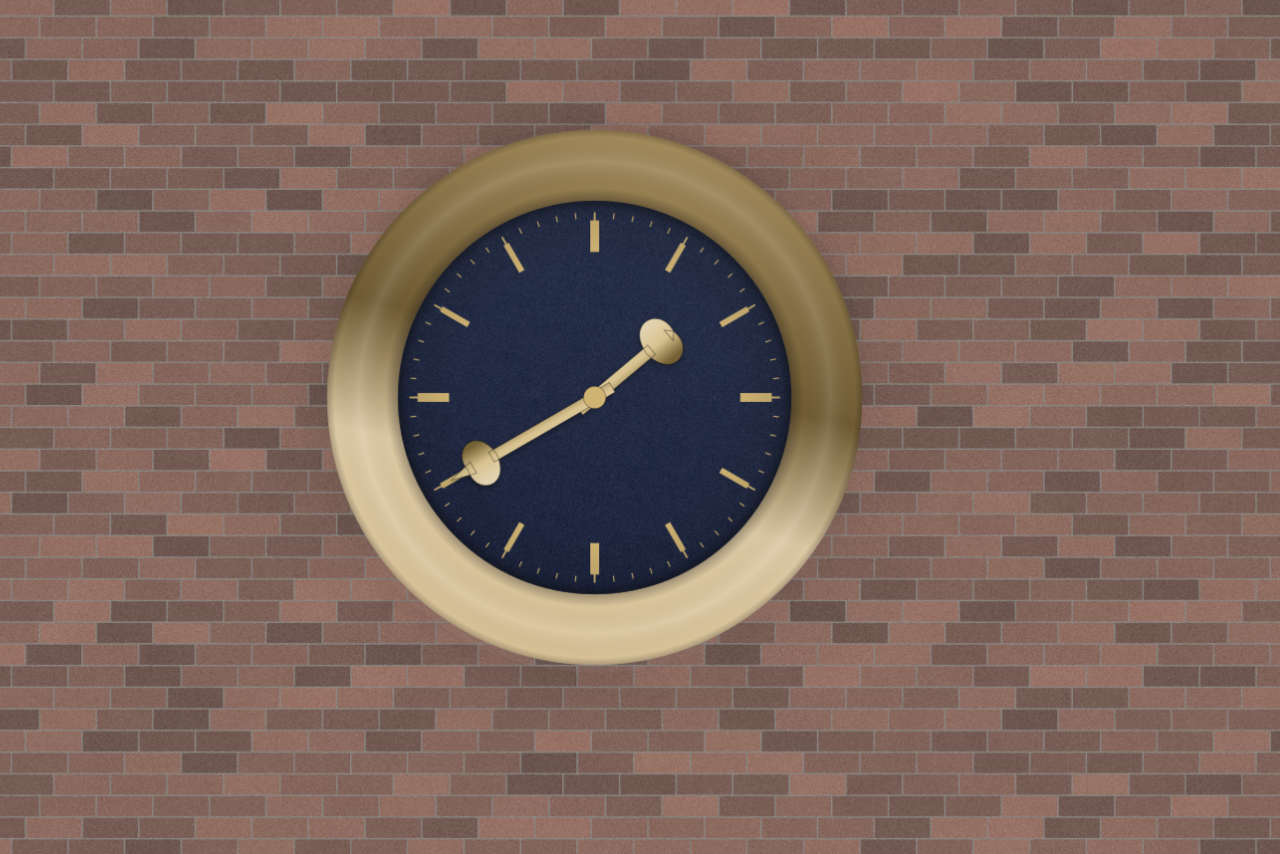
{"hour": 1, "minute": 40}
